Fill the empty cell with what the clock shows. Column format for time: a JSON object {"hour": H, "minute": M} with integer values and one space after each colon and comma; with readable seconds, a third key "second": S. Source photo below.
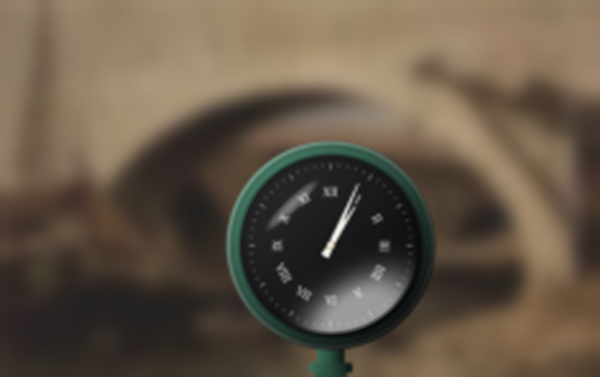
{"hour": 1, "minute": 4}
